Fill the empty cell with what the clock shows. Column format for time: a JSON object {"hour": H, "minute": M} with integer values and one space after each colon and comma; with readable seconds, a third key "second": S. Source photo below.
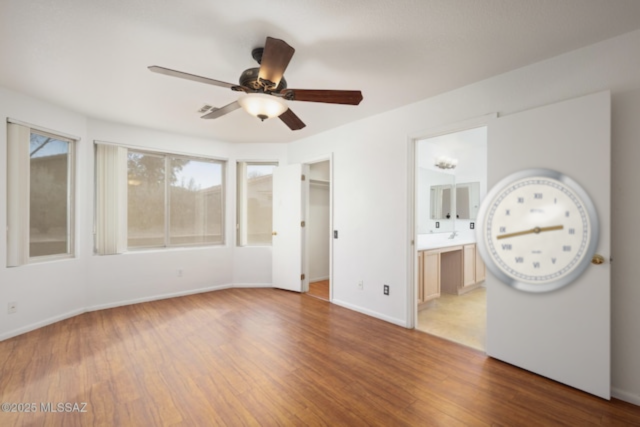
{"hour": 2, "minute": 43}
